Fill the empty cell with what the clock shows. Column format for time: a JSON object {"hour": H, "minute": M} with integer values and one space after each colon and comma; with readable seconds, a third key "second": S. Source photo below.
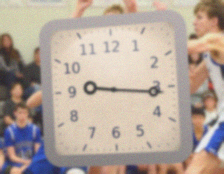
{"hour": 9, "minute": 16}
